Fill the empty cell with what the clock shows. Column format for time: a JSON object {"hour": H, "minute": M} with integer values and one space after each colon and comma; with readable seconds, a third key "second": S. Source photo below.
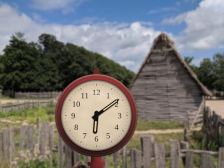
{"hour": 6, "minute": 9}
